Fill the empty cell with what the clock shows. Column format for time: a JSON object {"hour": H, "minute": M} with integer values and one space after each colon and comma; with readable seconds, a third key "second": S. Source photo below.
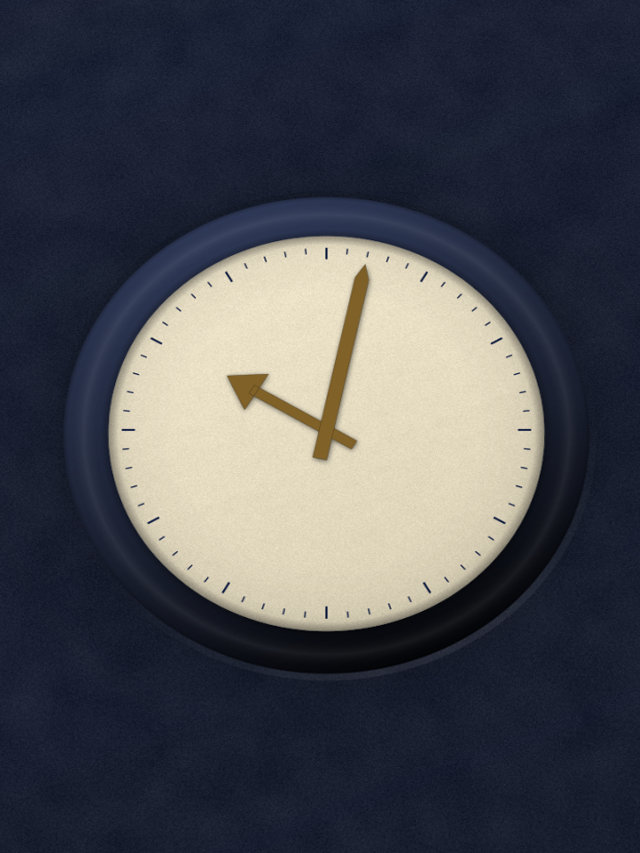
{"hour": 10, "minute": 2}
